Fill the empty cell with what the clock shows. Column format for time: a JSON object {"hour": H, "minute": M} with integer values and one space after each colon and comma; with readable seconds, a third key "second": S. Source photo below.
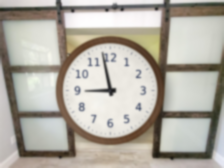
{"hour": 8, "minute": 58}
